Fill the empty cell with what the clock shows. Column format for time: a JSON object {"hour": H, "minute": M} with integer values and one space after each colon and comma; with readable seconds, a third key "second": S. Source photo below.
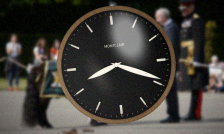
{"hour": 8, "minute": 19}
